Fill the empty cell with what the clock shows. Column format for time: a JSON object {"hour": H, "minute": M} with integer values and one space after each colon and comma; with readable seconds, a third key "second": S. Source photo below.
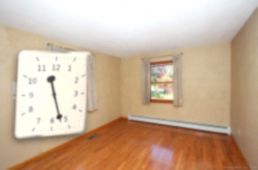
{"hour": 11, "minute": 27}
